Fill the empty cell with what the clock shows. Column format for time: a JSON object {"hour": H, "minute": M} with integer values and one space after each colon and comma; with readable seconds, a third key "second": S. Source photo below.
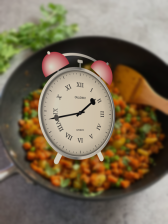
{"hour": 1, "minute": 43}
